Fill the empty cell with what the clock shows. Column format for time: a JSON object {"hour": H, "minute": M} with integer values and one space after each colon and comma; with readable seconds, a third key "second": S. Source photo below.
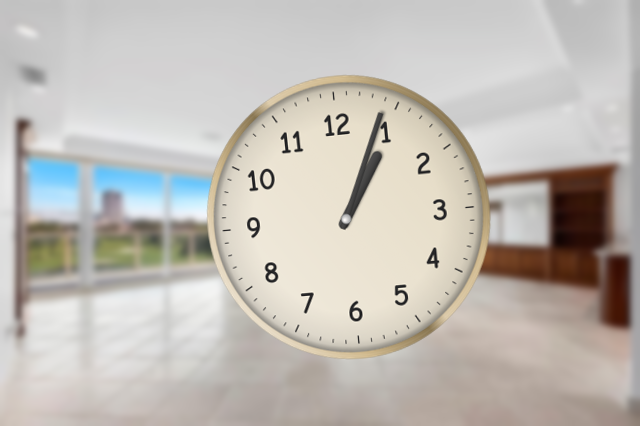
{"hour": 1, "minute": 4}
